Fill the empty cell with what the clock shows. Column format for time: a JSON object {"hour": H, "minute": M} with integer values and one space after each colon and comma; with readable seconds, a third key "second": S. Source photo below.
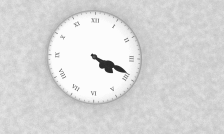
{"hour": 4, "minute": 19}
